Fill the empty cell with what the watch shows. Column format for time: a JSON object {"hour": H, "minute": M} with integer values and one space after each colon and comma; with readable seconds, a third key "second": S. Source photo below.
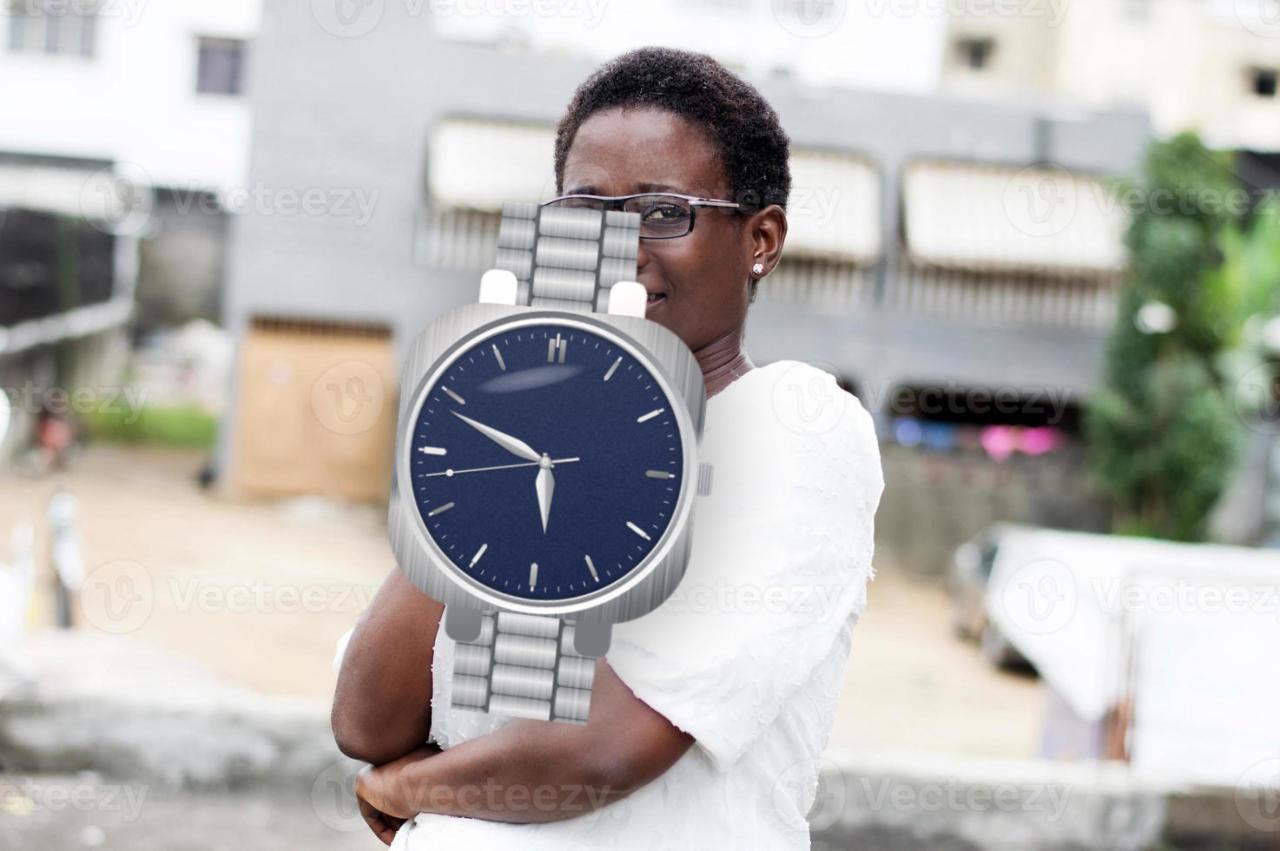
{"hour": 5, "minute": 48, "second": 43}
